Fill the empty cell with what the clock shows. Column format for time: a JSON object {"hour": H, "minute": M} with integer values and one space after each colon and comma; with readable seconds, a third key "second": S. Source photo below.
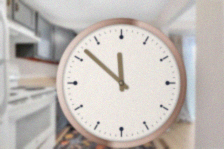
{"hour": 11, "minute": 52}
